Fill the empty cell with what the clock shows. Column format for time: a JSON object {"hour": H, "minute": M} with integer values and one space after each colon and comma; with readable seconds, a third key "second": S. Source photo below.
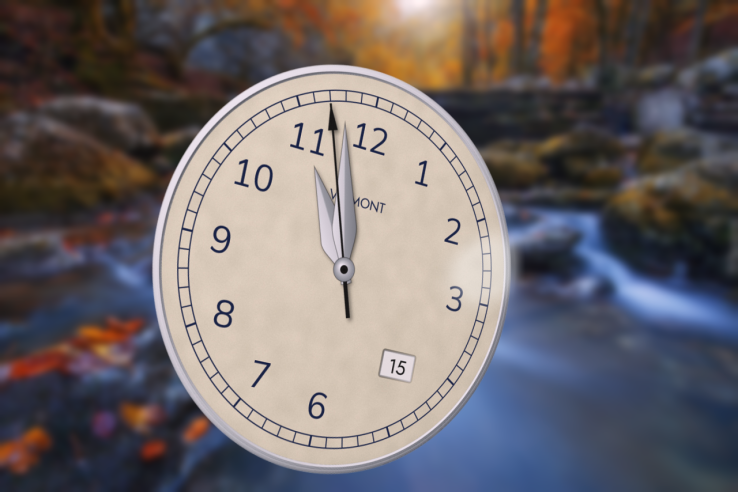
{"hour": 10, "minute": 57, "second": 57}
